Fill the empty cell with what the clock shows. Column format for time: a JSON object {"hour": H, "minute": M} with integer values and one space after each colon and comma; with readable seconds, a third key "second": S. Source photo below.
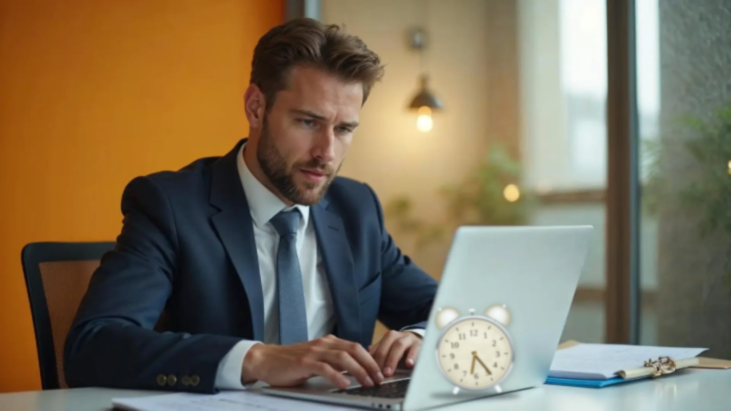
{"hour": 6, "minute": 24}
